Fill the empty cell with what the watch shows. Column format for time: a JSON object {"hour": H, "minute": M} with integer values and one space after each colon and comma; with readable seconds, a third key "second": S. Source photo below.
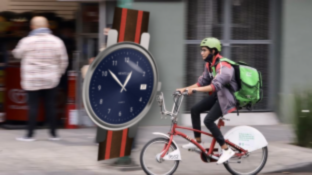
{"hour": 12, "minute": 52}
